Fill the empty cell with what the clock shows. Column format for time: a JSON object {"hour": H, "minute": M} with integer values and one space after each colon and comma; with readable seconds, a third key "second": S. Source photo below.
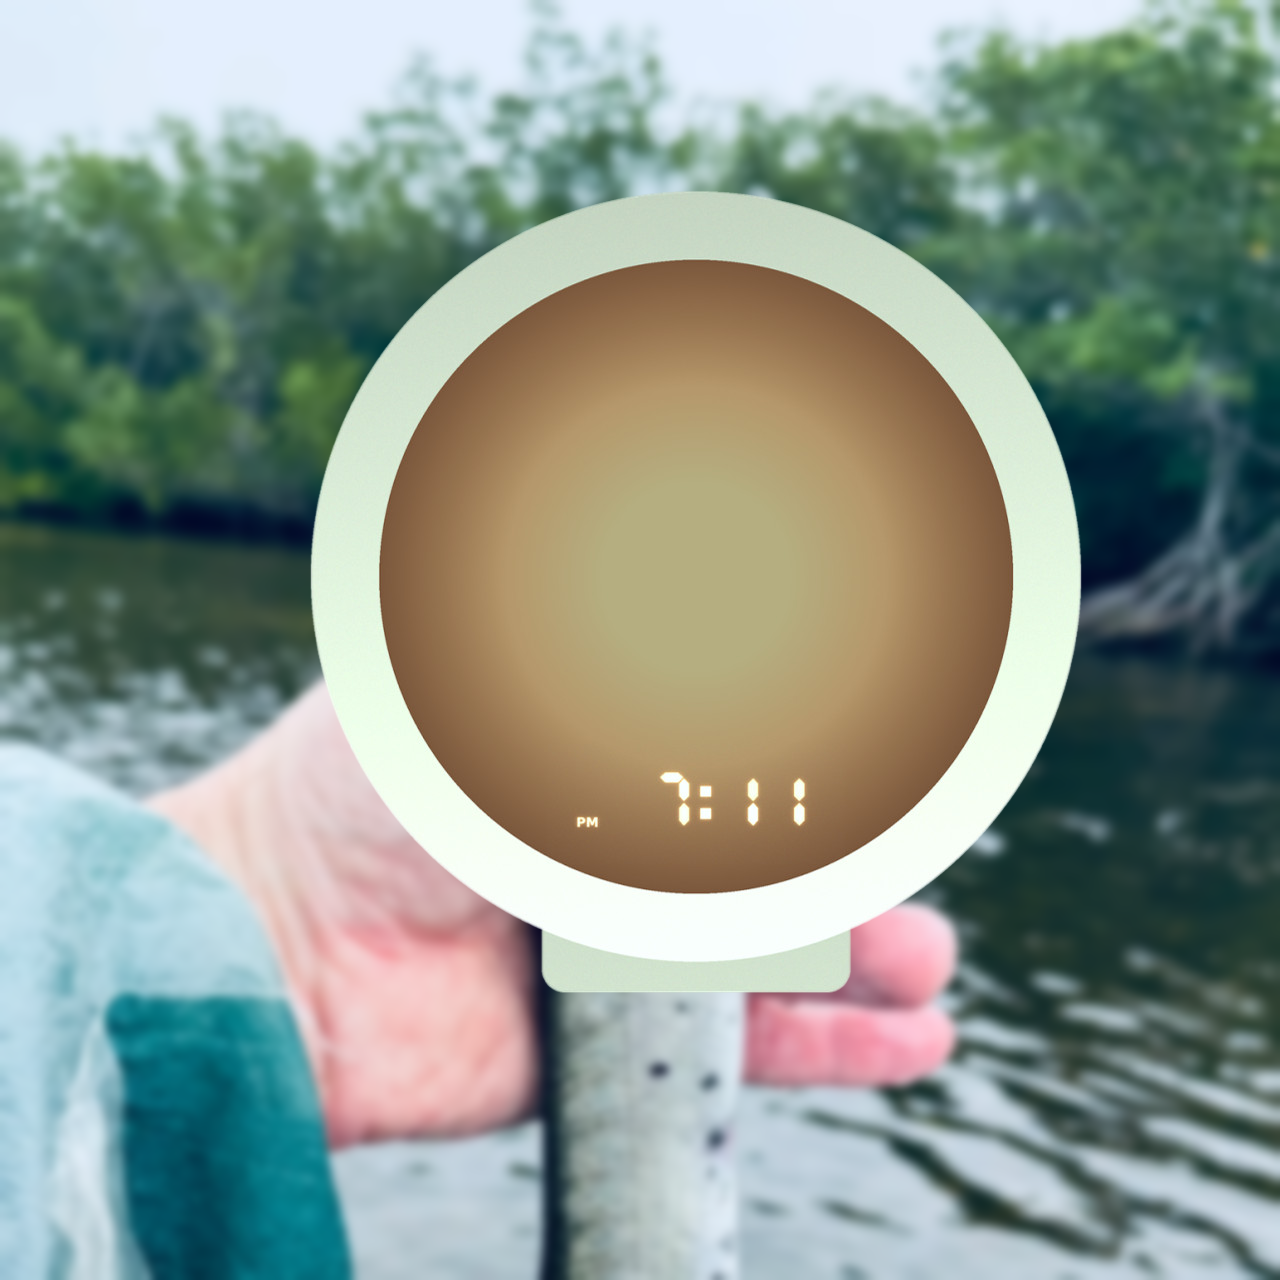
{"hour": 7, "minute": 11}
